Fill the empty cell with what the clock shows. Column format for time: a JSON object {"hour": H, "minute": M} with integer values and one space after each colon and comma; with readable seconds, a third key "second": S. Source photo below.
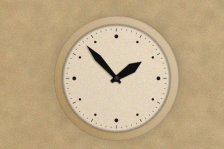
{"hour": 1, "minute": 53}
